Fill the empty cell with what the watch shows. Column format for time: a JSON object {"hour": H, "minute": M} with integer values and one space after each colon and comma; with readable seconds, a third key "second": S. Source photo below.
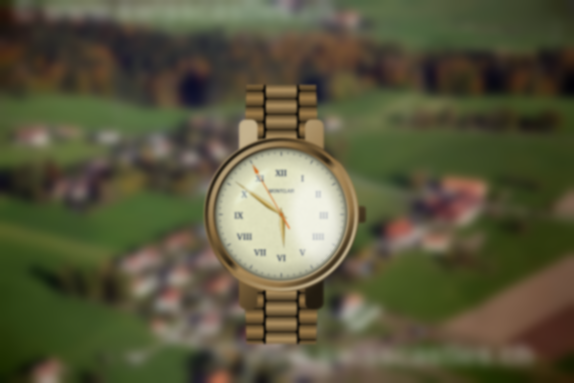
{"hour": 5, "minute": 50, "second": 55}
